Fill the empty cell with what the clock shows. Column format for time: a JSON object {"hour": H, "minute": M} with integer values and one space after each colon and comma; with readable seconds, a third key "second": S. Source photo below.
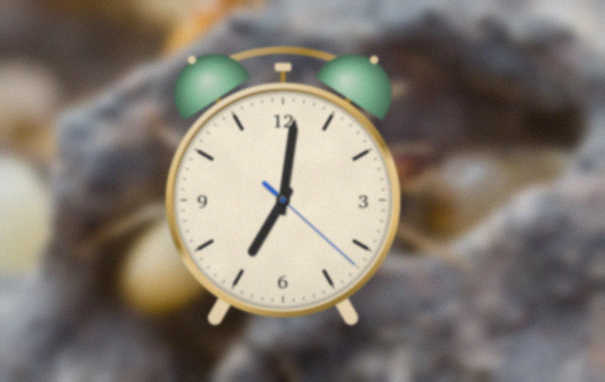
{"hour": 7, "minute": 1, "second": 22}
